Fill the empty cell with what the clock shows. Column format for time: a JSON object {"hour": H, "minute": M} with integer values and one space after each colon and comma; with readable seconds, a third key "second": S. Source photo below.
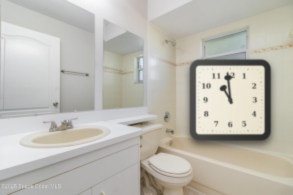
{"hour": 10, "minute": 59}
